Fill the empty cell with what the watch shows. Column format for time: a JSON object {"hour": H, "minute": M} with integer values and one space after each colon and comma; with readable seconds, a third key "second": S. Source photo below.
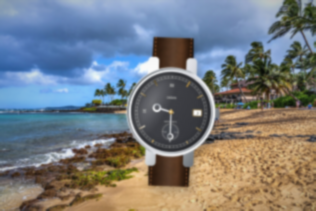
{"hour": 9, "minute": 30}
